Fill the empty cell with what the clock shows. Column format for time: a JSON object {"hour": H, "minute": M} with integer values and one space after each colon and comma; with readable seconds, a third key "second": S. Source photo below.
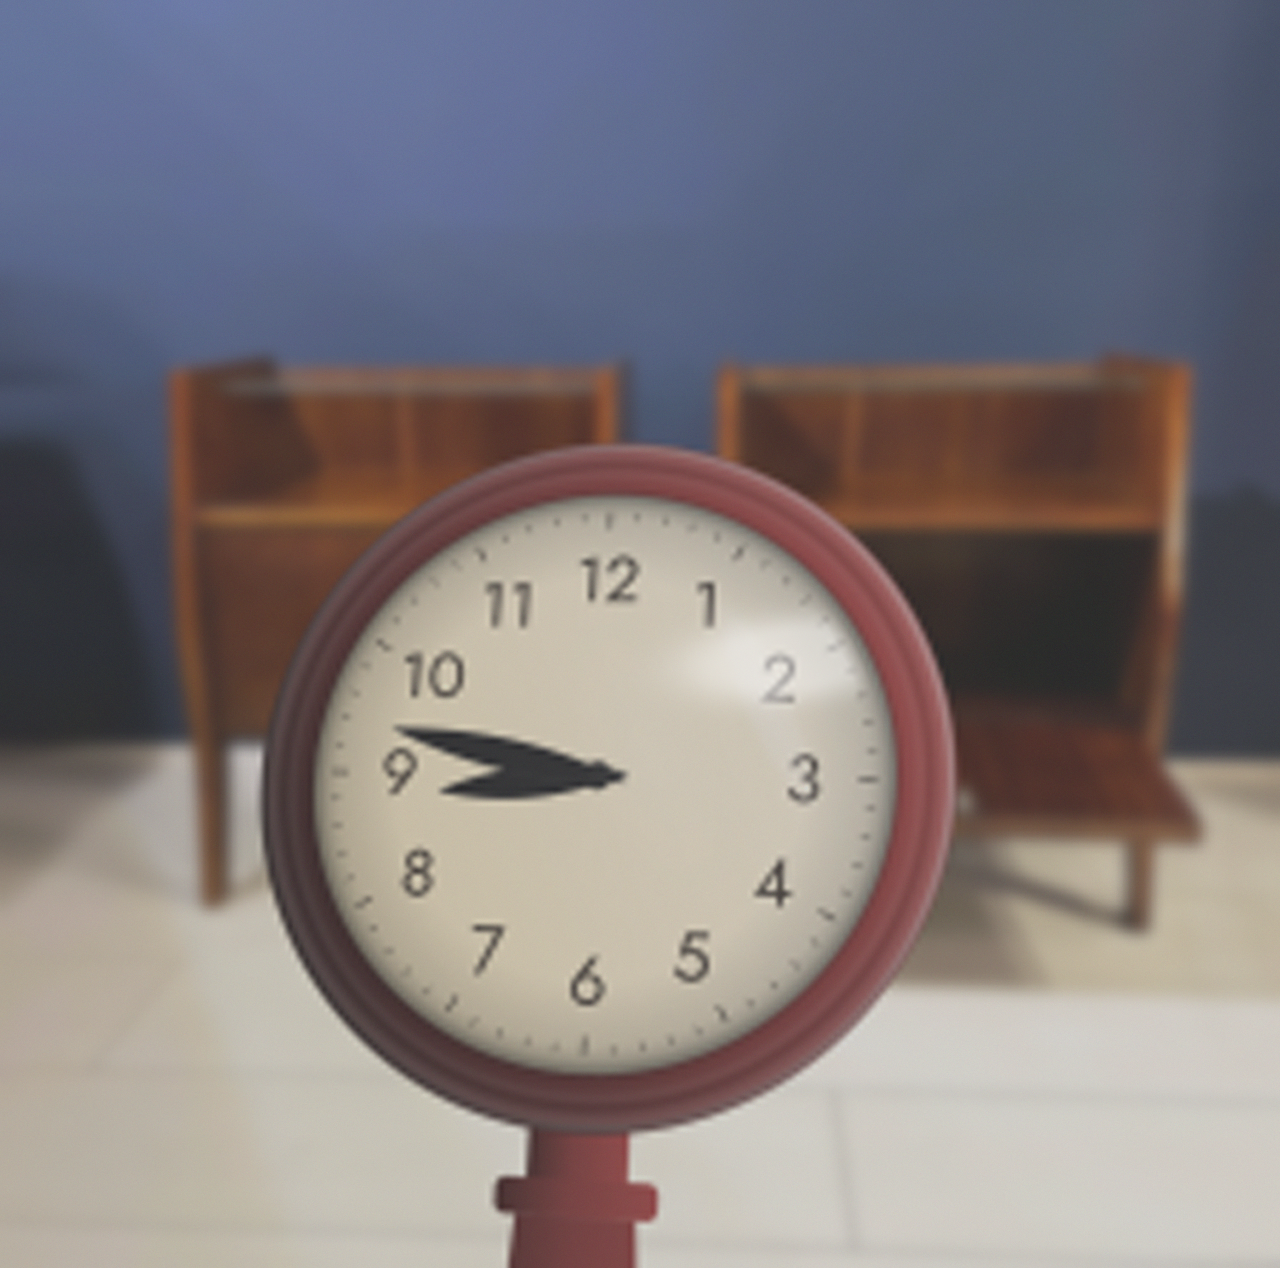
{"hour": 8, "minute": 47}
